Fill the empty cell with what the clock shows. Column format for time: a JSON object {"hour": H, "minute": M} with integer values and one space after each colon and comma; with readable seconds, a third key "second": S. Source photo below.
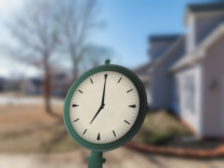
{"hour": 7, "minute": 0}
